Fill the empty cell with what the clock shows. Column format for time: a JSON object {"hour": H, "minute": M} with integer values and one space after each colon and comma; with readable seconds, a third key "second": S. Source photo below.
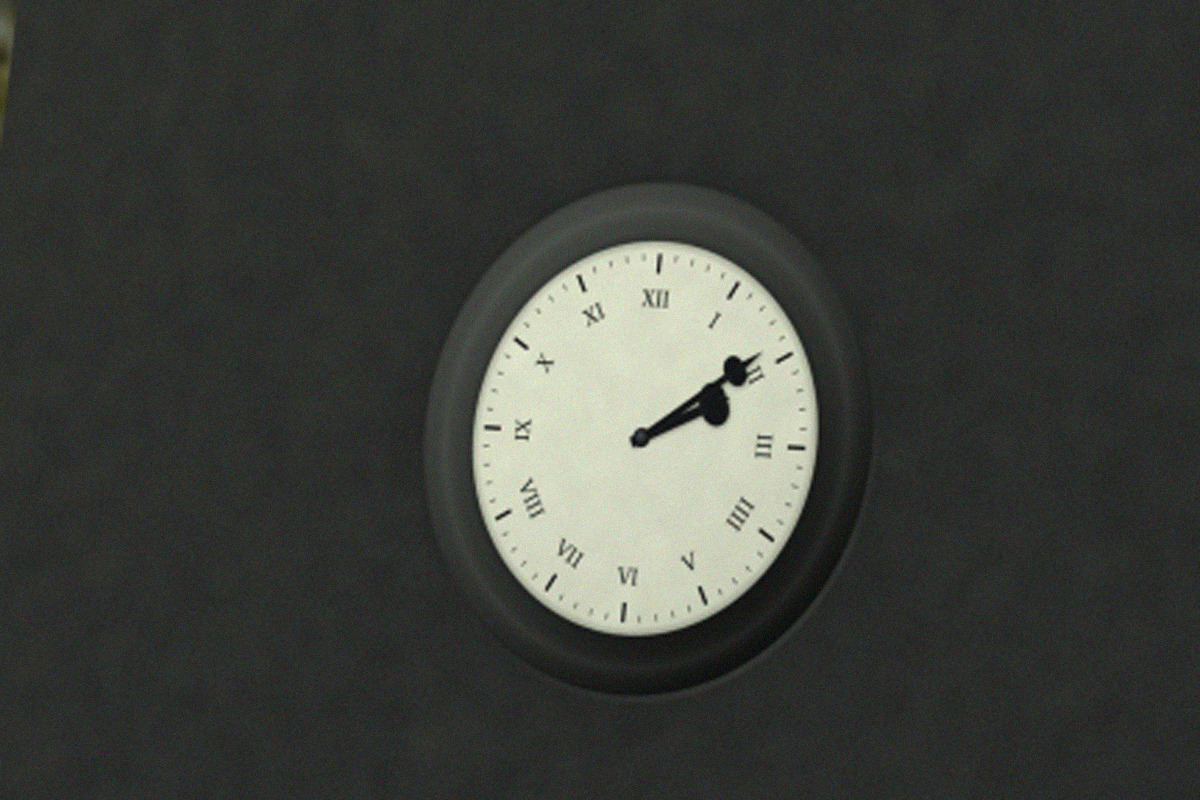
{"hour": 2, "minute": 9}
